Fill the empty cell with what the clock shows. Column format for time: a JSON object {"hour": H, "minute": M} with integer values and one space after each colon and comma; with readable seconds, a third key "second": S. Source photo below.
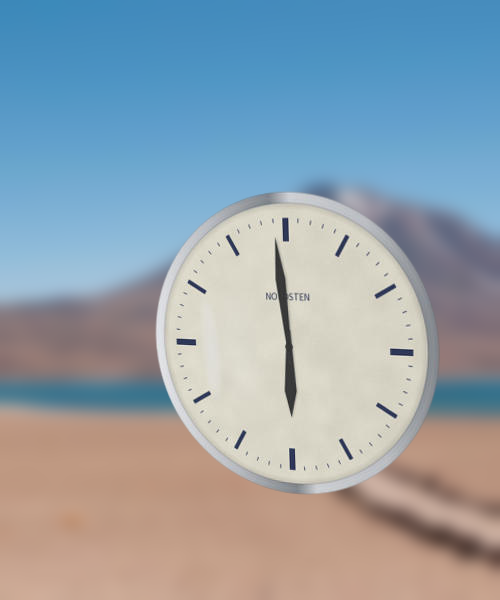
{"hour": 5, "minute": 59}
